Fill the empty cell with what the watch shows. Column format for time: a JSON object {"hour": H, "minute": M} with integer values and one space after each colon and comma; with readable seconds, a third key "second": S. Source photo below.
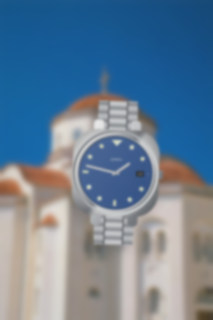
{"hour": 1, "minute": 47}
